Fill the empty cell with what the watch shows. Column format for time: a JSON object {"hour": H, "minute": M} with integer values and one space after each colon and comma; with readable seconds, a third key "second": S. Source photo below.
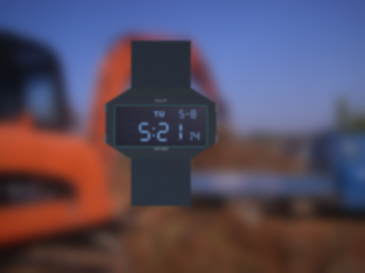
{"hour": 5, "minute": 21}
